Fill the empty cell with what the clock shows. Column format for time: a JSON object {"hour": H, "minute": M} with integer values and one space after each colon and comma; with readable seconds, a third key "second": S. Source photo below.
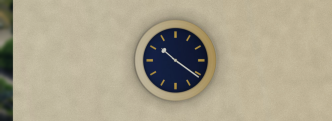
{"hour": 10, "minute": 21}
